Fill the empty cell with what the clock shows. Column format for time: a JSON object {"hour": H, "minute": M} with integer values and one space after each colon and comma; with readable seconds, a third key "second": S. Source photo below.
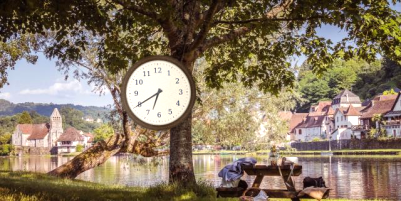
{"hour": 6, "minute": 40}
